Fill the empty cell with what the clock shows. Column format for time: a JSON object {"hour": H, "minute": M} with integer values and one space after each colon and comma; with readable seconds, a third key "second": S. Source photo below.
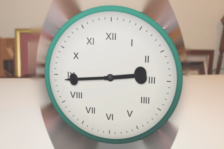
{"hour": 2, "minute": 44}
